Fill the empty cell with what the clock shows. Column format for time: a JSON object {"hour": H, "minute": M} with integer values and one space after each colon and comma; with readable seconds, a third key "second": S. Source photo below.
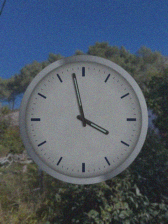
{"hour": 3, "minute": 58}
